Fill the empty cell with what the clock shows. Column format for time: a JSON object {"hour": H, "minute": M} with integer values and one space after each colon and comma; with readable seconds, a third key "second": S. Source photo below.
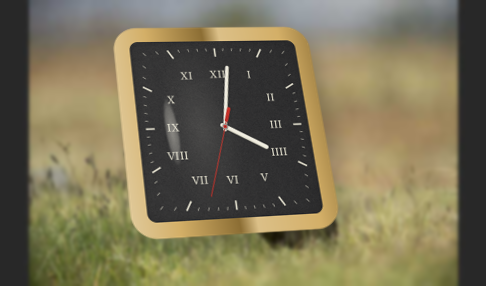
{"hour": 4, "minute": 1, "second": 33}
